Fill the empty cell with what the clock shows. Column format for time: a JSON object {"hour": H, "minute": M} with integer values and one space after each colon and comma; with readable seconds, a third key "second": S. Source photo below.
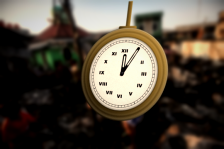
{"hour": 12, "minute": 5}
